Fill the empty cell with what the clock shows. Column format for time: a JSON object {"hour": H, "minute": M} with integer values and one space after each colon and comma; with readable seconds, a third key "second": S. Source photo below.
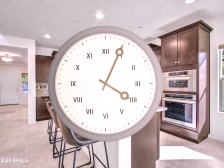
{"hour": 4, "minute": 4}
